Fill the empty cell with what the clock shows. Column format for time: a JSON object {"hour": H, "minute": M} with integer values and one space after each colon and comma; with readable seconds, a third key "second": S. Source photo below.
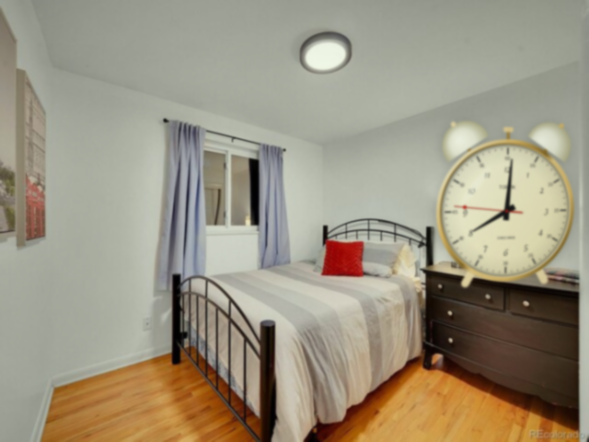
{"hour": 8, "minute": 0, "second": 46}
